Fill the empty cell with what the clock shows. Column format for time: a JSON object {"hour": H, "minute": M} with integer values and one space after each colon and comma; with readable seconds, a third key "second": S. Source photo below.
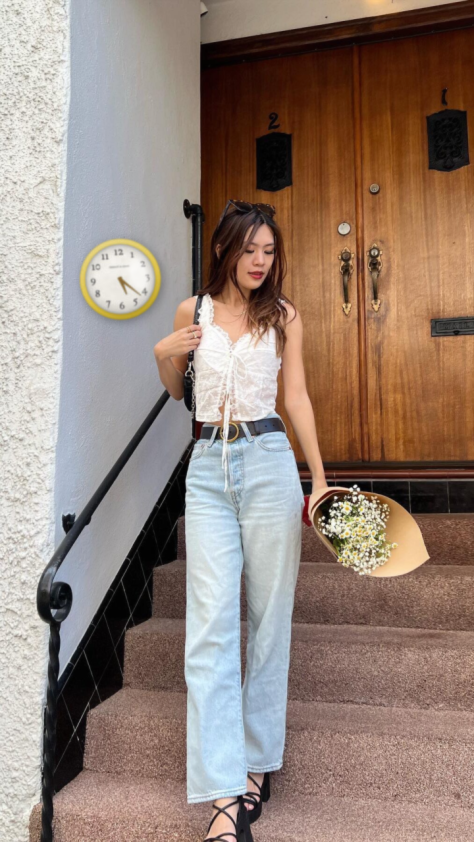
{"hour": 5, "minute": 22}
